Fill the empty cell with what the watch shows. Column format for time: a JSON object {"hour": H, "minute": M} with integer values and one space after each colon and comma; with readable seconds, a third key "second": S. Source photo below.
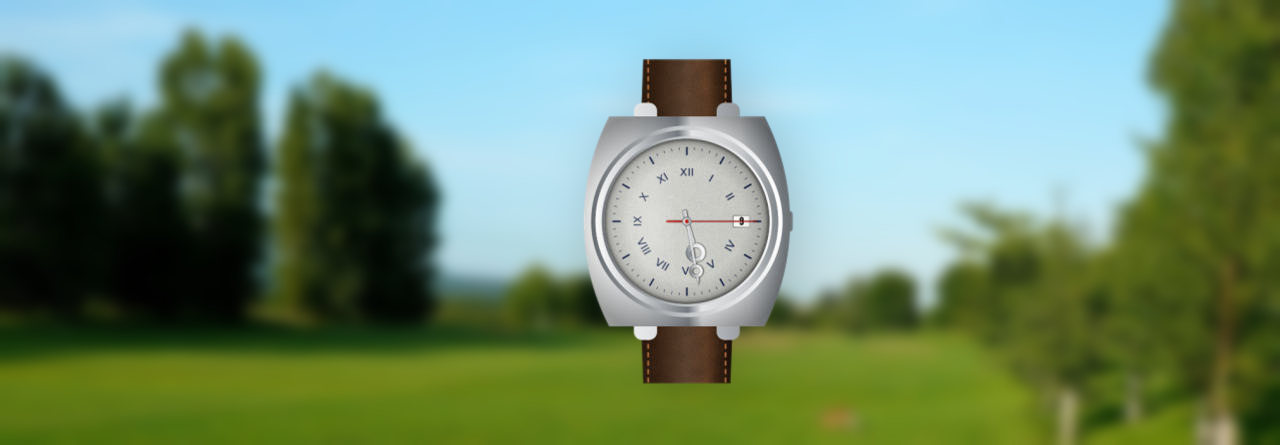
{"hour": 5, "minute": 28, "second": 15}
